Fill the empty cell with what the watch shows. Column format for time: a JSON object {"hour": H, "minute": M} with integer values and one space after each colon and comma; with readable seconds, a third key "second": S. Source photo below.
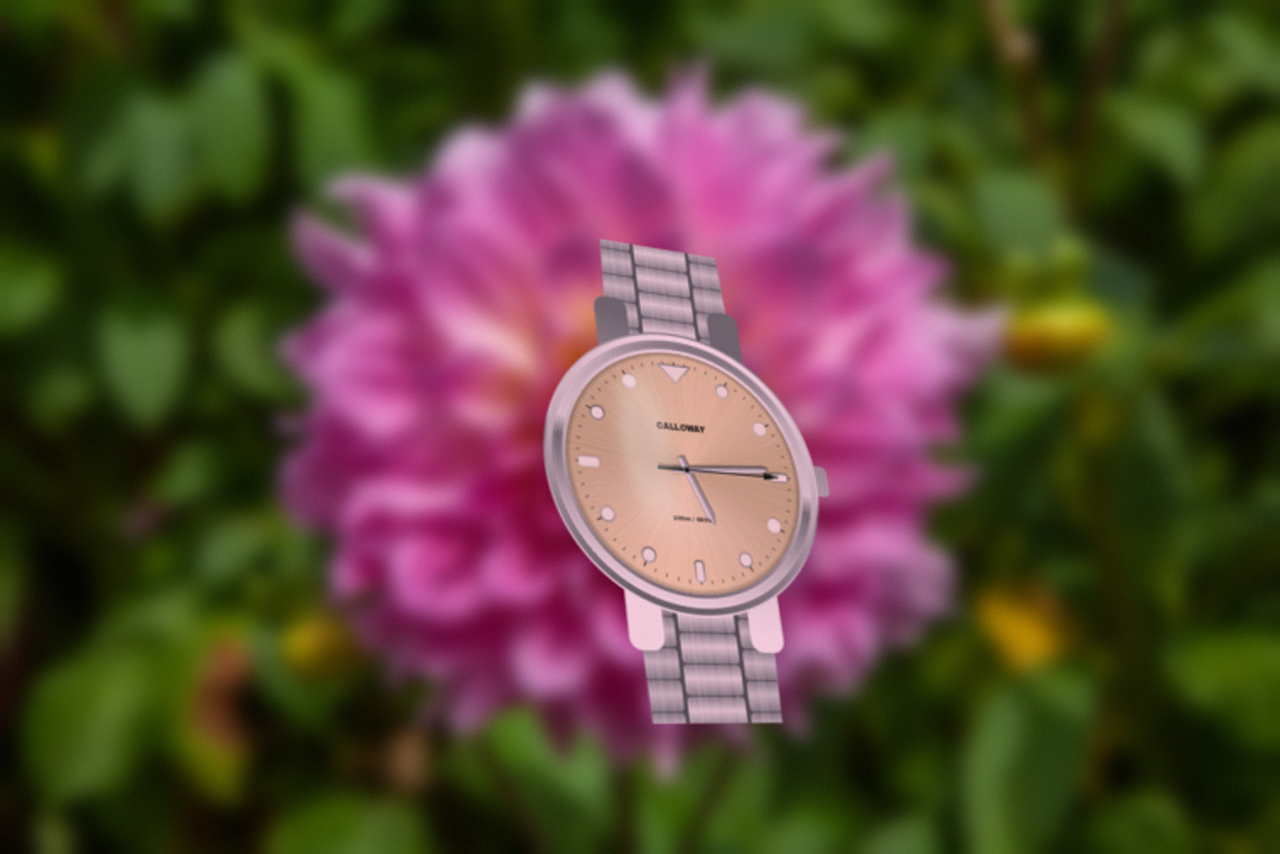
{"hour": 5, "minute": 14, "second": 15}
